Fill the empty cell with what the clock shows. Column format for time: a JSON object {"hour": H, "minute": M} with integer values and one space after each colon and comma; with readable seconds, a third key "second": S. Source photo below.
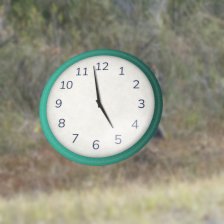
{"hour": 4, "minute": 58}
